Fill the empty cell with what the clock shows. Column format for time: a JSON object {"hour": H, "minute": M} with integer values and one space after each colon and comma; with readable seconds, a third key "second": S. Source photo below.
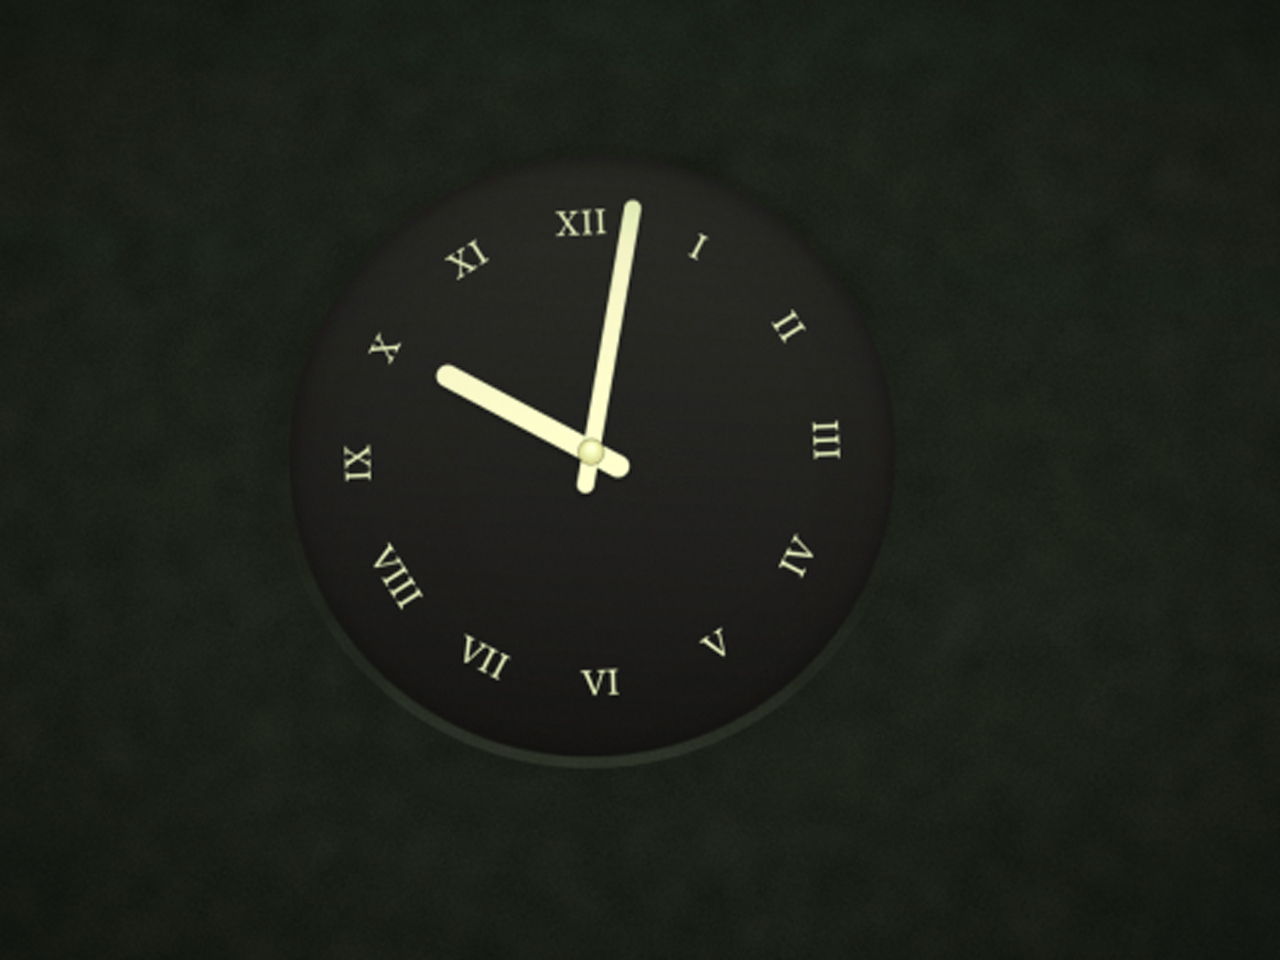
{"hour": 10, "minute": 2}
